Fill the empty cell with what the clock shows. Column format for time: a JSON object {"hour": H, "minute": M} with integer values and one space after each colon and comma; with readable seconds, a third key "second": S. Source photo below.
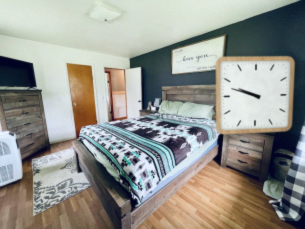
{"hour": 9, "minute": 48}
